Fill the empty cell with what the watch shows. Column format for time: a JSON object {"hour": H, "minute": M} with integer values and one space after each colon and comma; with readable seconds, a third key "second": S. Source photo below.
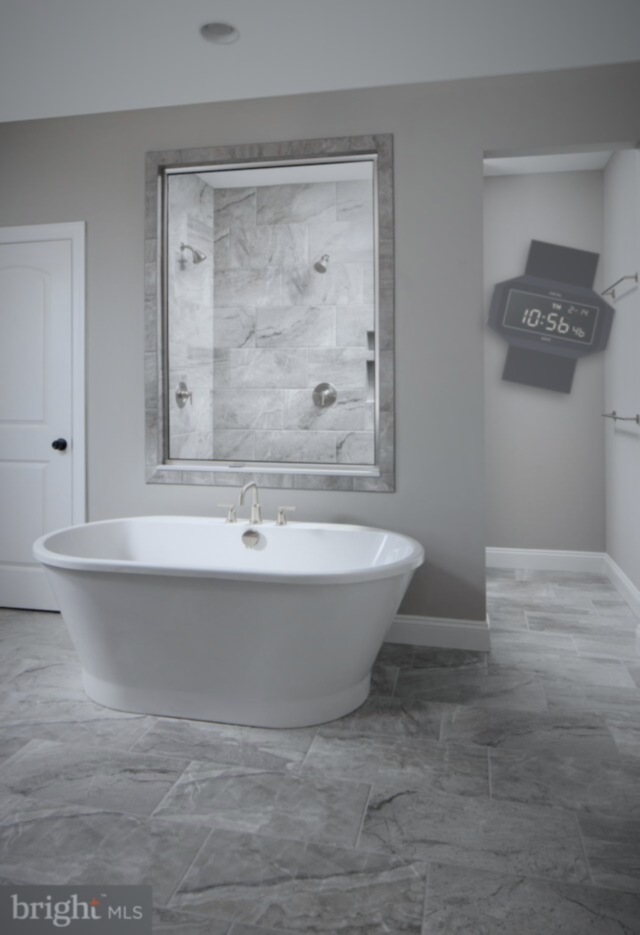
{"hour": 10, "minute": 56}
